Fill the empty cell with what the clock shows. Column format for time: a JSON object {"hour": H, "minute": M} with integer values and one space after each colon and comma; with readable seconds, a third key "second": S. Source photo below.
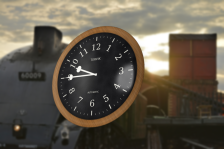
{"hour": 9, "minute": 45}
